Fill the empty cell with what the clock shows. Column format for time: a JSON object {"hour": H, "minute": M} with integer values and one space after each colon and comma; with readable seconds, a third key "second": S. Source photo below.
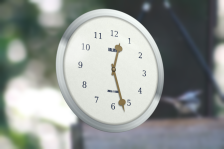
{"hour": 12, "minute": 27}
